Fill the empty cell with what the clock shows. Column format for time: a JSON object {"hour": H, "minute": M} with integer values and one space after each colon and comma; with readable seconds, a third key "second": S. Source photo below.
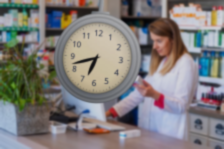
{"hour": 6, "minute": 42}
